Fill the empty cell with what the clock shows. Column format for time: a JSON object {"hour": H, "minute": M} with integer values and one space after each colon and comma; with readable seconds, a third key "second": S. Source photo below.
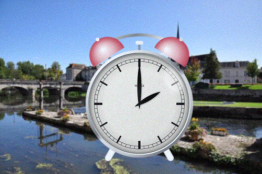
{"hour": 2, "minute": 0}
